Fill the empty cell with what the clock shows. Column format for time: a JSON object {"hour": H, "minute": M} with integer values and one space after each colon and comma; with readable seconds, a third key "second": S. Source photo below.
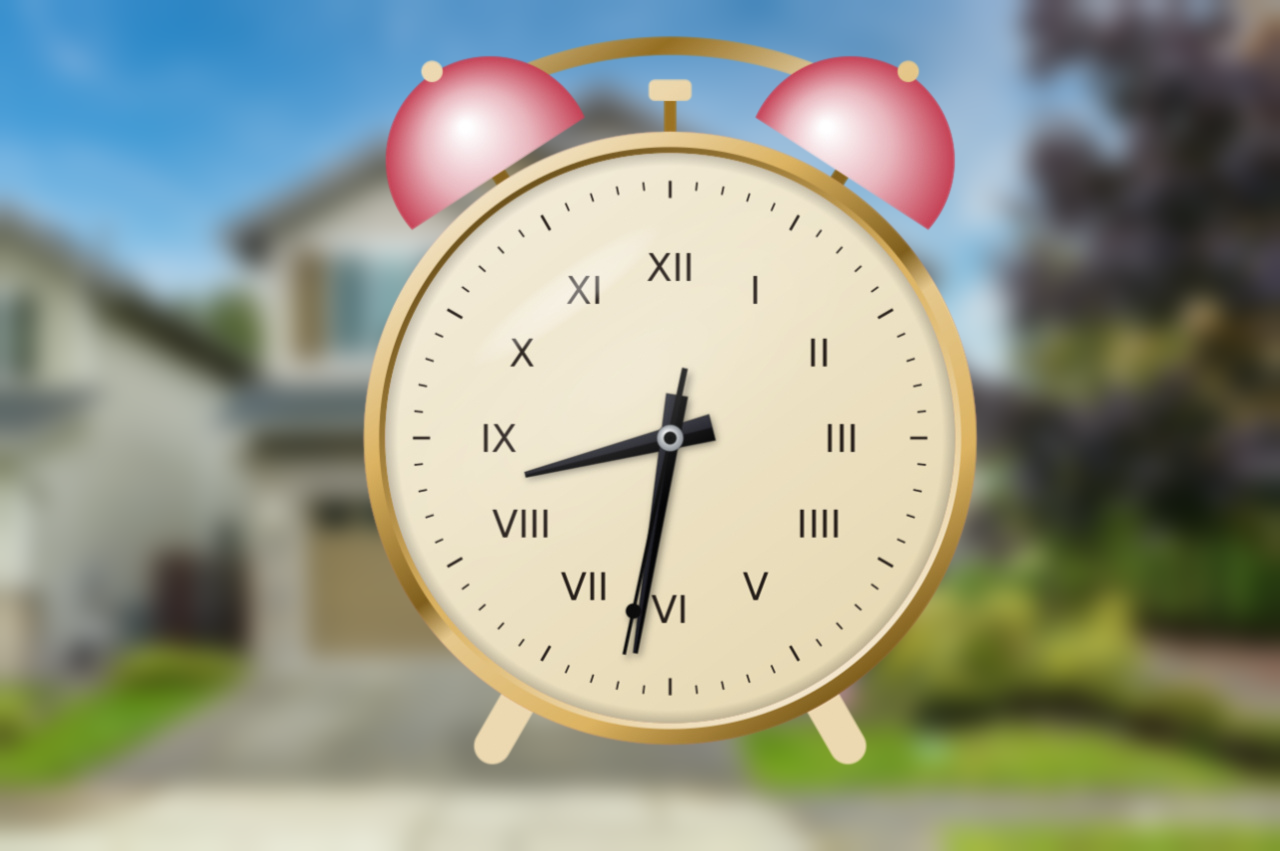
{"hour": 8, "minute": 31, "second": 32}
